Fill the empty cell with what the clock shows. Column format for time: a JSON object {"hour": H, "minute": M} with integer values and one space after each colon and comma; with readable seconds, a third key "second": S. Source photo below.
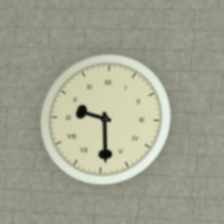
{"hour": 9, "minute": 29}
